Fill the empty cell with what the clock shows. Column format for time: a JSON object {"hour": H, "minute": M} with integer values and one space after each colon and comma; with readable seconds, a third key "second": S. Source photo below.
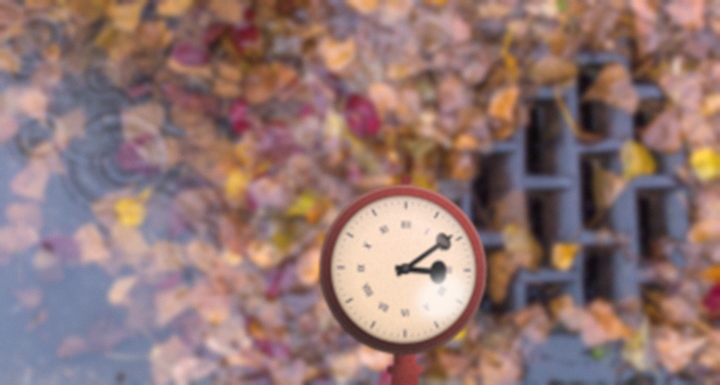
{"hour": 3, "minute": 9}
